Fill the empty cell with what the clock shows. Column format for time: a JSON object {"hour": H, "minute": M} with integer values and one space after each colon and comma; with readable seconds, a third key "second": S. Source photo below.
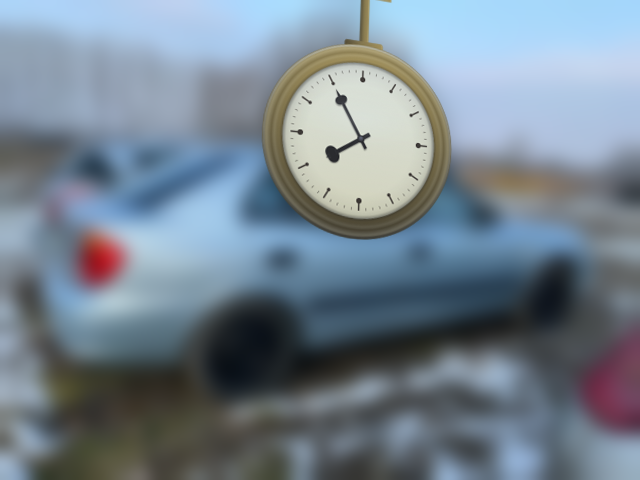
{"hour": 7, "minute": 55}
